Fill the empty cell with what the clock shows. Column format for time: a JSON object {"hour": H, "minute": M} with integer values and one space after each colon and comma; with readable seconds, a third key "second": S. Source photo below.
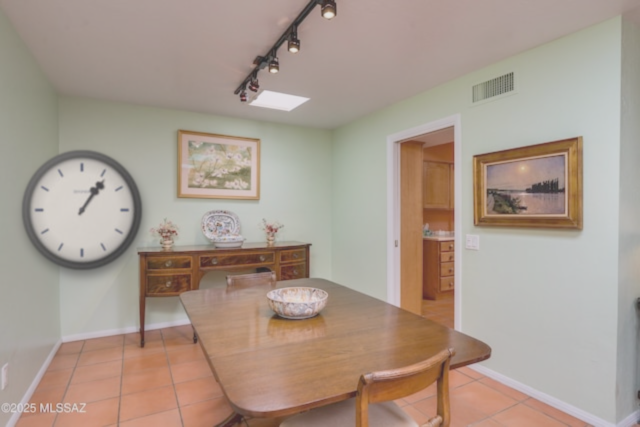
{"hour": 1, "minute": 6}
